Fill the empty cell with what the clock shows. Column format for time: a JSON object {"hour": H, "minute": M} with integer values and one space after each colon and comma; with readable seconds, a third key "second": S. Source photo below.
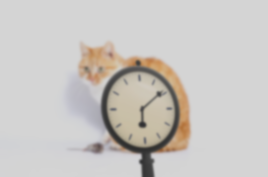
{"hour": 6, "minute": 9}
